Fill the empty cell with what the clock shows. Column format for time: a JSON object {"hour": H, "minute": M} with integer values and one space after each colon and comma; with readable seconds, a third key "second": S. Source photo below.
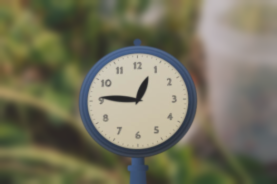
{"hour": 12, "minute": 46}
